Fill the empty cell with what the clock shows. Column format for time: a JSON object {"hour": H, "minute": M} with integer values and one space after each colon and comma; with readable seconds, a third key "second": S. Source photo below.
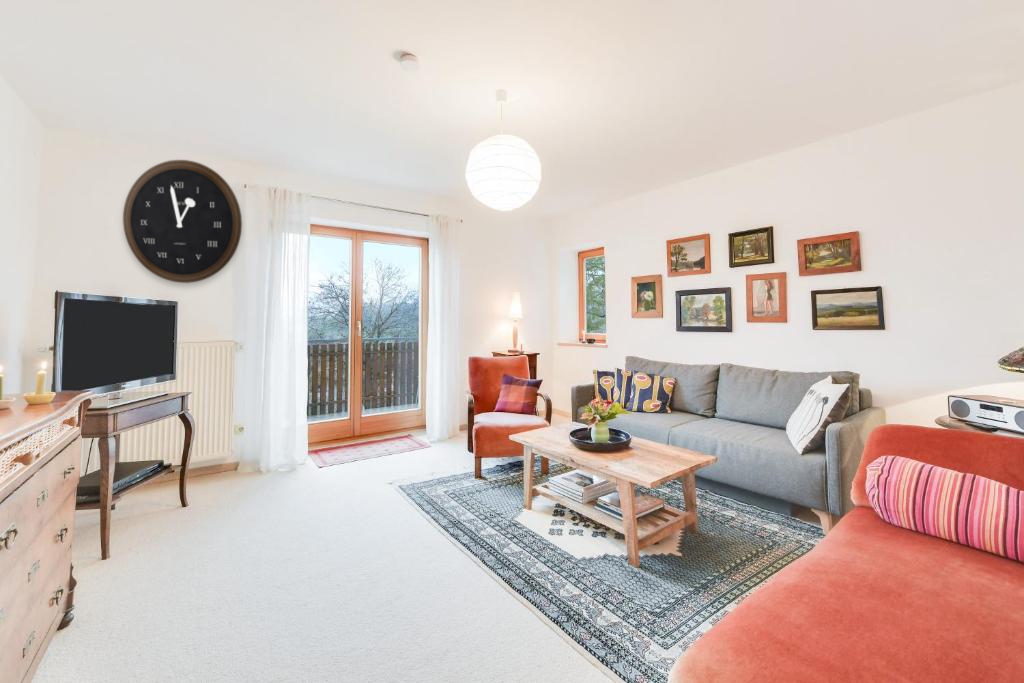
{"hour": 12, "minute": 58}
